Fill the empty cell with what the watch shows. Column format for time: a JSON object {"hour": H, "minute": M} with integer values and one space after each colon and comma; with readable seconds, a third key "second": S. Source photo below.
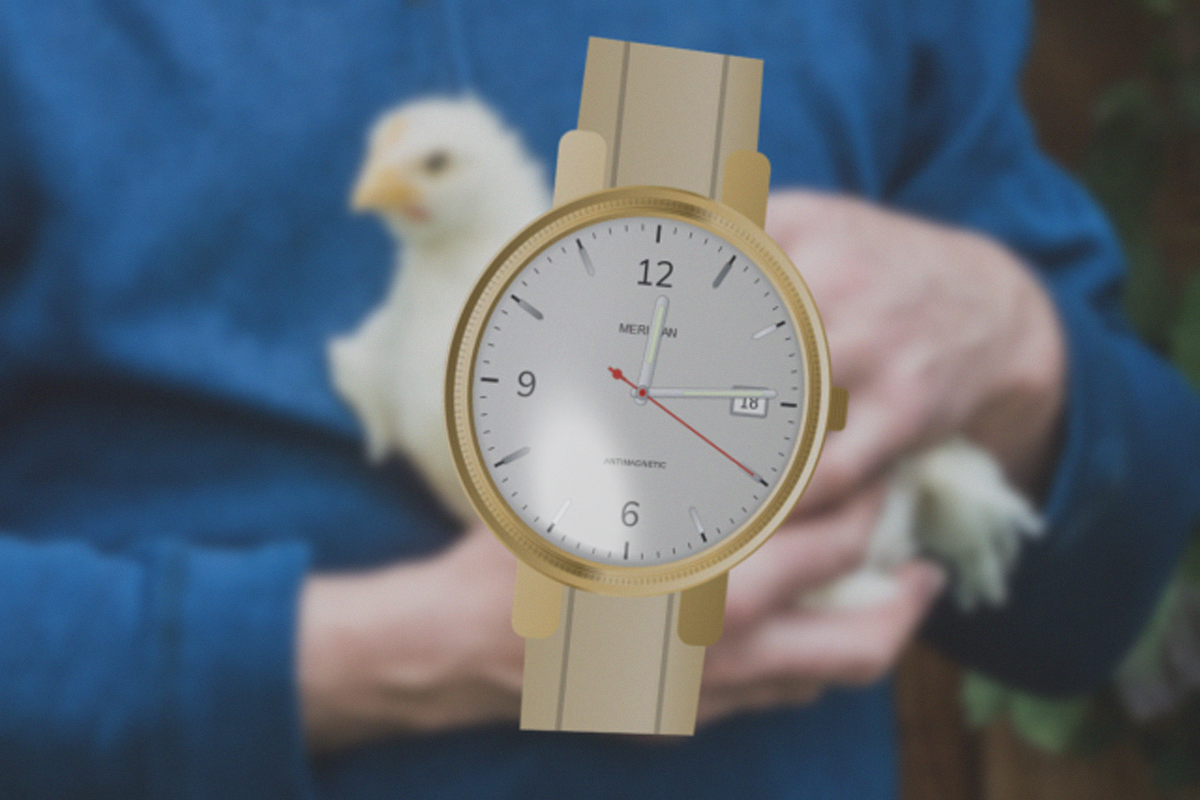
{"hour": 12, "minute": 14, "second": 20}
